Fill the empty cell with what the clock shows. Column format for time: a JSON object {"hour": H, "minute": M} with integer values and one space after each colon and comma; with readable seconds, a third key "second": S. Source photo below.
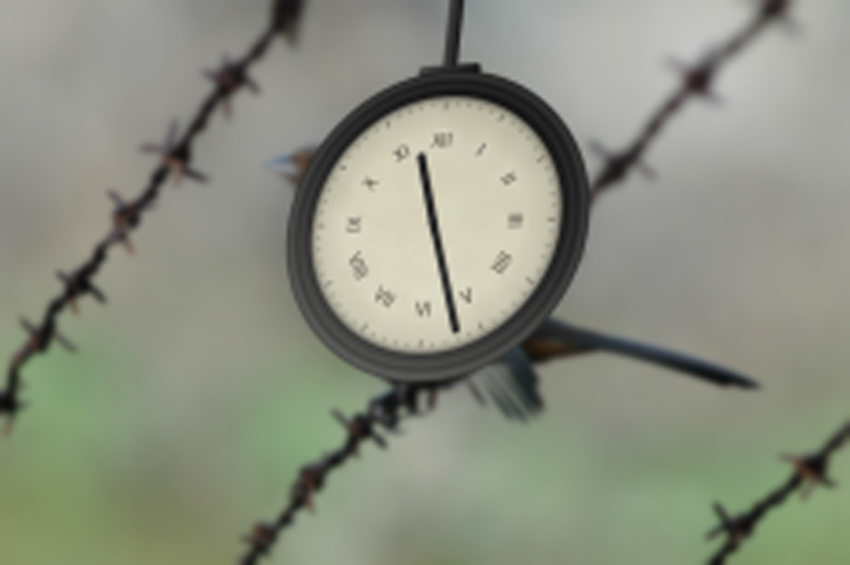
{"hour": 11, "minute": 27}
